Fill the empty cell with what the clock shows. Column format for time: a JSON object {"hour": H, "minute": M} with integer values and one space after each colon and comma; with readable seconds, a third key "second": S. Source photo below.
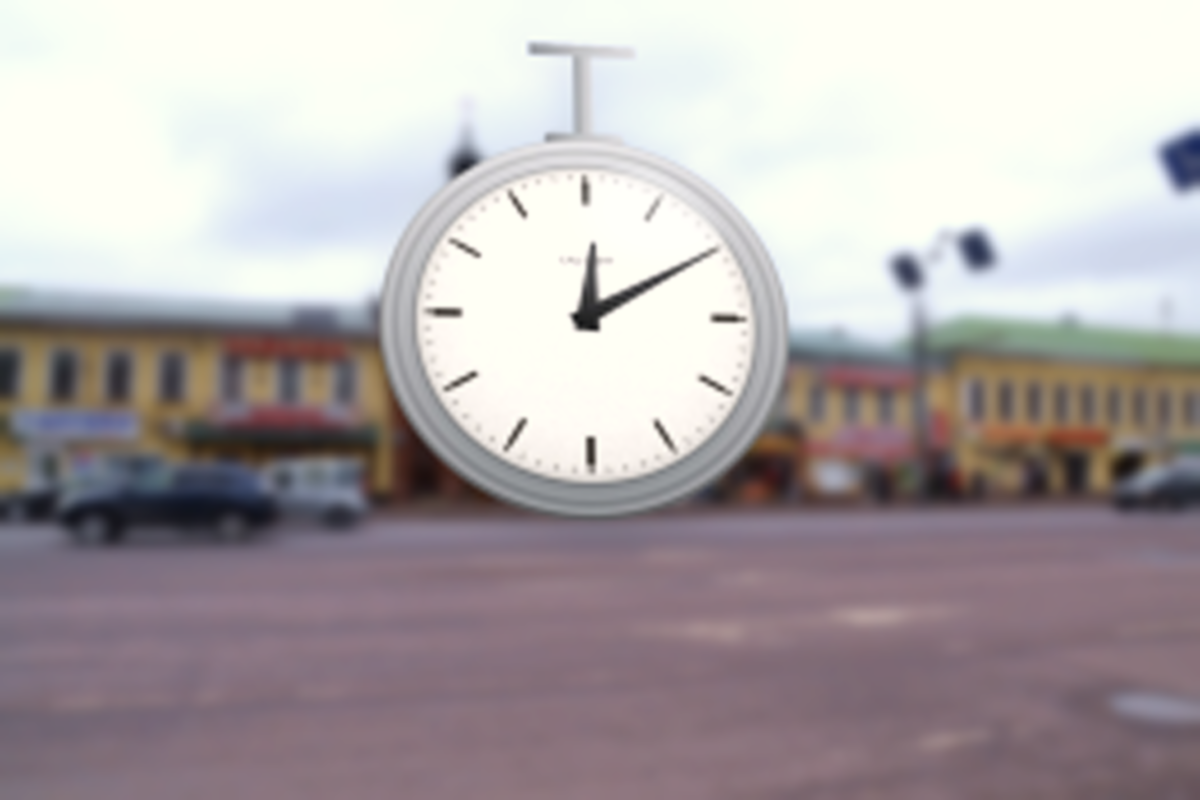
{"hour": 12, "minute": 10}
